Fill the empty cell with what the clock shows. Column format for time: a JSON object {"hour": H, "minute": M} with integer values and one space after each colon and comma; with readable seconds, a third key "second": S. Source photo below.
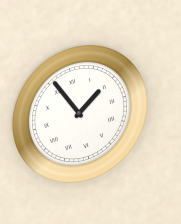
{"hour": 1, "minute": 56}
